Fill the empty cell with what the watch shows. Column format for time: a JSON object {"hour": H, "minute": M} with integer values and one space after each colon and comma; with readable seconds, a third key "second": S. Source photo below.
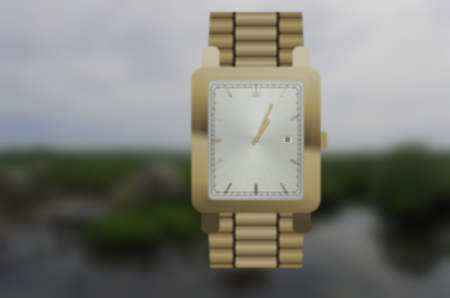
{"hour": 1, "minute": 4}
